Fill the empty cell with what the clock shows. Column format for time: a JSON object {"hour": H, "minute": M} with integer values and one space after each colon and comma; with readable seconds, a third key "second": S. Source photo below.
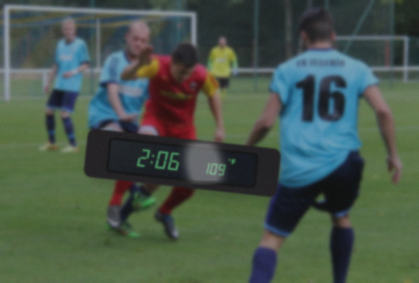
{"hour": 2, "minute": 6}
